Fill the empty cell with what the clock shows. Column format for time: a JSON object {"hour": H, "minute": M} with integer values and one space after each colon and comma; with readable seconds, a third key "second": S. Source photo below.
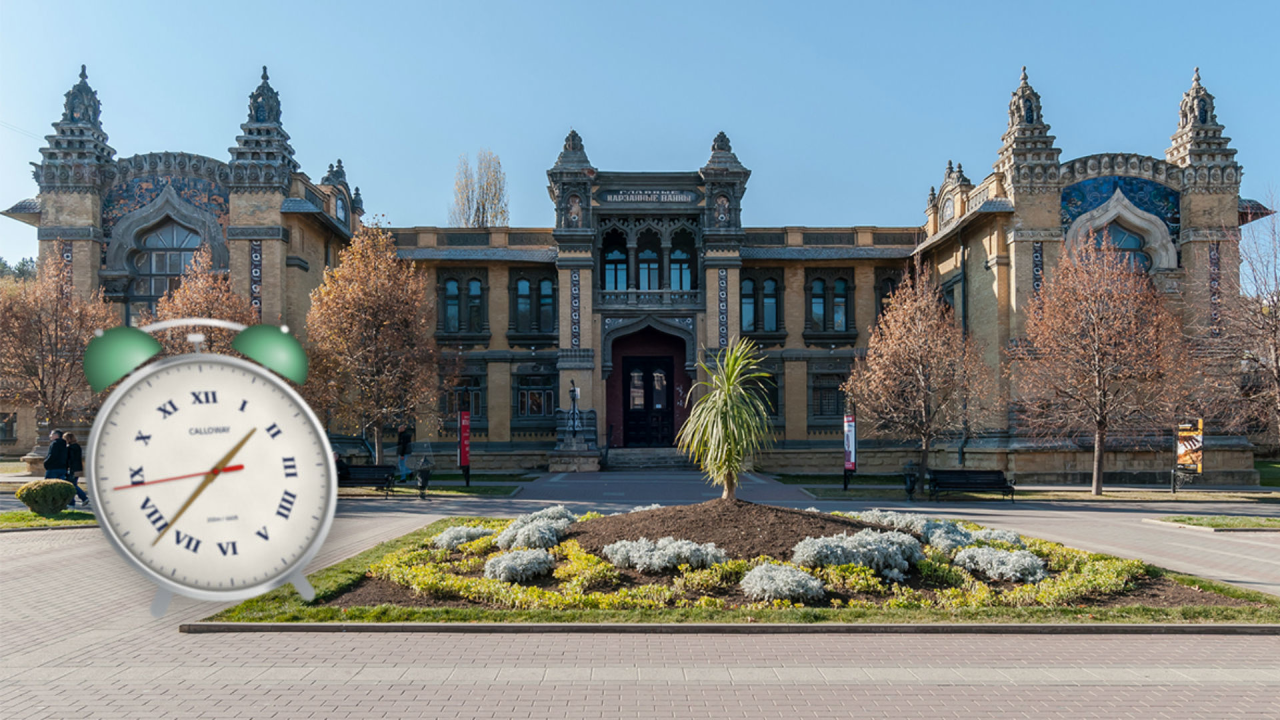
{"hour": 1, "minute": 37, "second": 44}
